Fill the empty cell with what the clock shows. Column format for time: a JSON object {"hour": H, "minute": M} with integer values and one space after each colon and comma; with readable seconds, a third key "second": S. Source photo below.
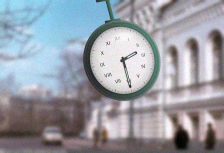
{"hour": 2, "minute": 30}
